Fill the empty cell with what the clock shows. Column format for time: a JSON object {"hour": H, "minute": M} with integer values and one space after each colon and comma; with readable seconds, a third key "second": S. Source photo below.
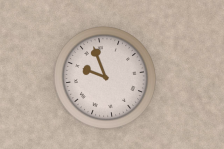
{"hour": 9, "minute": 58}
